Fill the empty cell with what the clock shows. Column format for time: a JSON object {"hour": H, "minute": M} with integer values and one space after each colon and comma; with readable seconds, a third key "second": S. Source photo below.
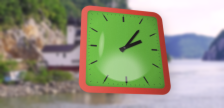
{"hour": 2, "minute": 6}
